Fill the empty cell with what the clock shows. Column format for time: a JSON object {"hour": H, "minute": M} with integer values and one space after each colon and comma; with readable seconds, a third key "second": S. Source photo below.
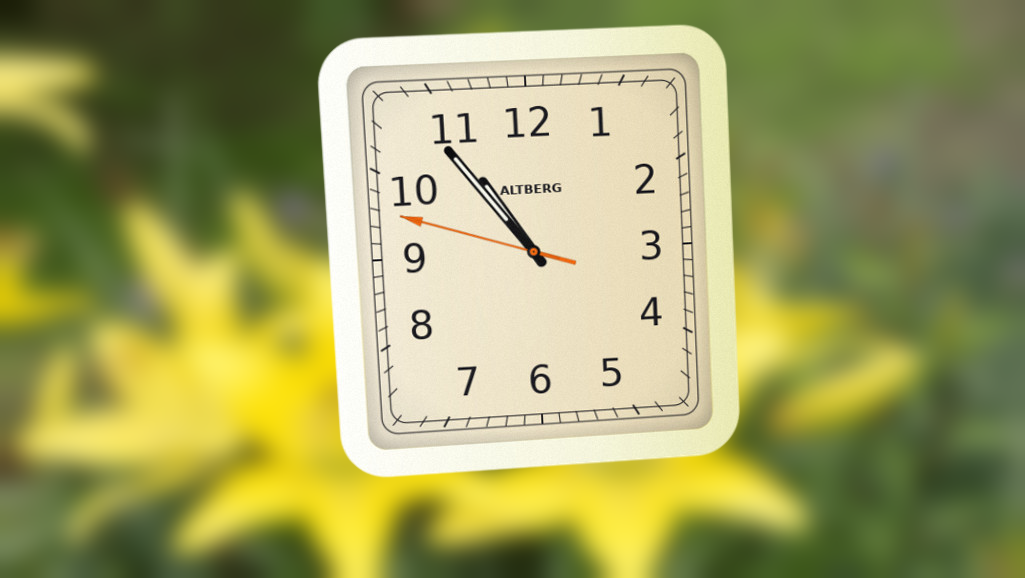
{"hour": 10, "minute": 53, "second": 48}
